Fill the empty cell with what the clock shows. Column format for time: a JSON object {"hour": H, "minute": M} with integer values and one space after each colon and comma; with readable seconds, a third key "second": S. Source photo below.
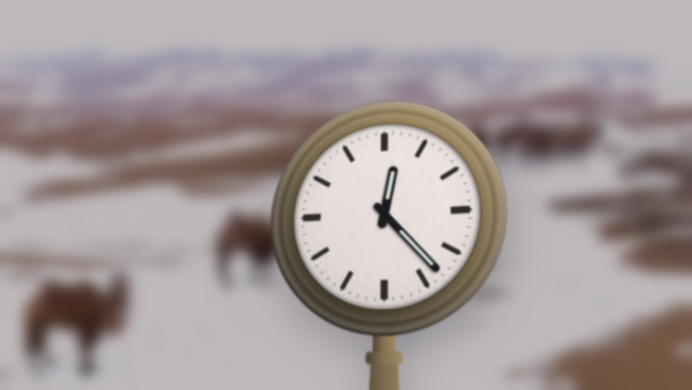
{"hour": 12, "minute": 23}
